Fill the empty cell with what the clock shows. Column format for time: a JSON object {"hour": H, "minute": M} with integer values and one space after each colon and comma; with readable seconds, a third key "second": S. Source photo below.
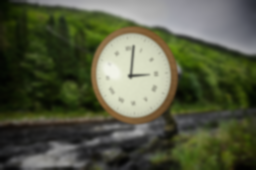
{"hour": 3, "minute": 2}
